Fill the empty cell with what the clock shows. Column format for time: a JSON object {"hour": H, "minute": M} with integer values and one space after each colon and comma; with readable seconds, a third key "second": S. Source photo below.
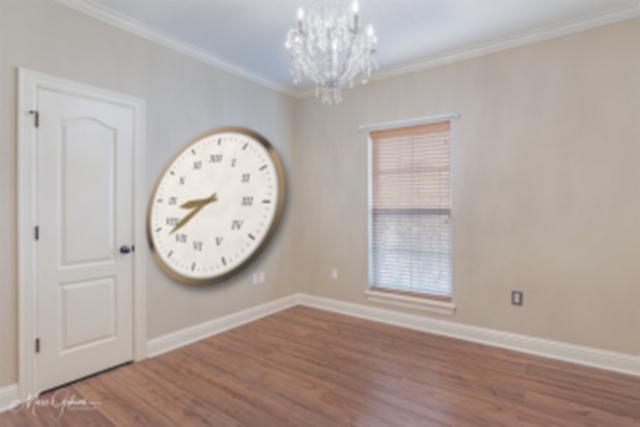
{"hour": 8, "minute": 38}
